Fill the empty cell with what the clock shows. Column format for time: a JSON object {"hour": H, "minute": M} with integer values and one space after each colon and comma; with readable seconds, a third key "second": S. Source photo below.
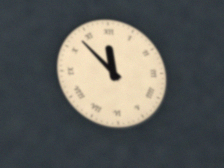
{"hour": 11, "minute": 53}
